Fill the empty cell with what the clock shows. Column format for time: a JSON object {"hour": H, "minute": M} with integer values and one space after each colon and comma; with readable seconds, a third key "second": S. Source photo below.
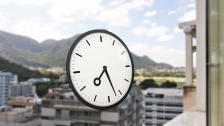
{"hour": 7, "minute": 27}
